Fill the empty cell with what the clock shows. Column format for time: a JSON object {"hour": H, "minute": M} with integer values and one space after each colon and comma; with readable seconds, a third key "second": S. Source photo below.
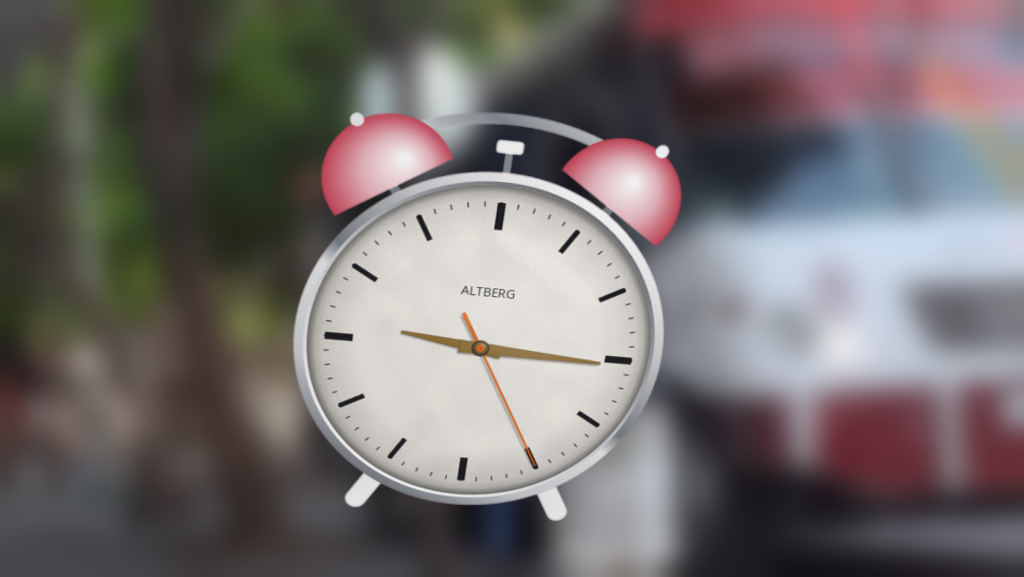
{"hour": 9, "minute": 15, "second": 25}
